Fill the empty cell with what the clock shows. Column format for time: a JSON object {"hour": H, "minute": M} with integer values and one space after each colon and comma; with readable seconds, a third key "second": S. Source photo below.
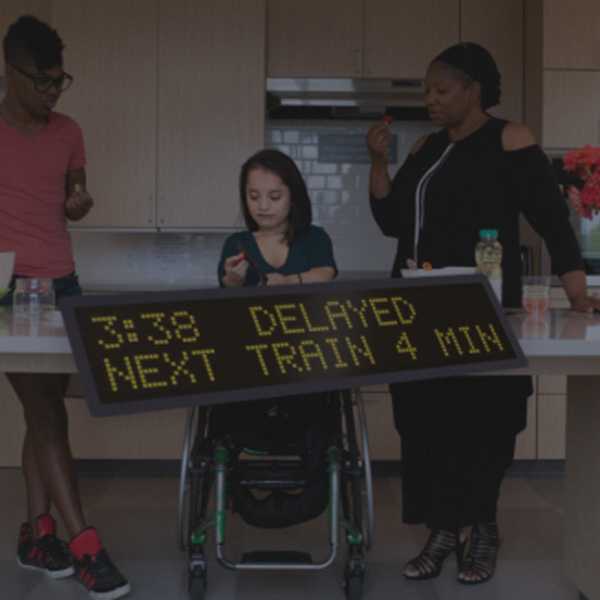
{"hour": 3, "minute": 38}
